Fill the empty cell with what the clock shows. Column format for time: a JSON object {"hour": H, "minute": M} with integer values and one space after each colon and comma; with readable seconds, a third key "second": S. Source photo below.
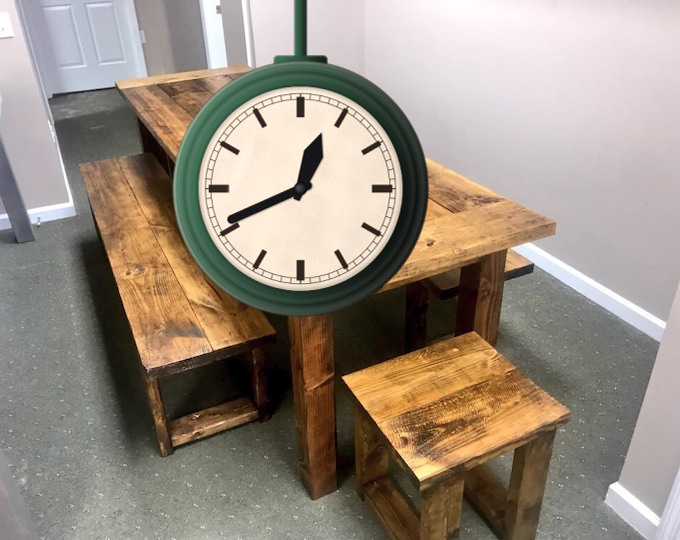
{"hour": 12, "minute": 41}
